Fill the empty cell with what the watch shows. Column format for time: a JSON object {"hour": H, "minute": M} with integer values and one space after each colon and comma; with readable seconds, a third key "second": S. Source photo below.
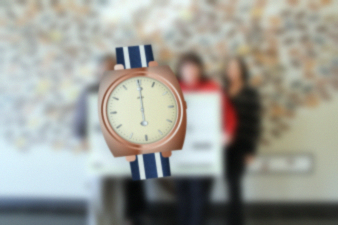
{"hour": 6, "minute": 0}
